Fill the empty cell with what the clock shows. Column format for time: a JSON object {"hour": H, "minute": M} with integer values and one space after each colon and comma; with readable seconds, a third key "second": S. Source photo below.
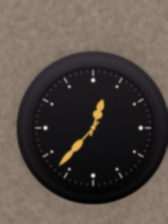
{"hour": 12, "minute": 37}
